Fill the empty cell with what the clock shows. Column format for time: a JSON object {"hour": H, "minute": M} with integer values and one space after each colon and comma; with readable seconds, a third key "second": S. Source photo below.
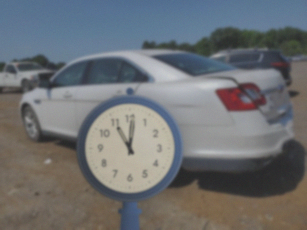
{"hour": 11, "minute": 1}
